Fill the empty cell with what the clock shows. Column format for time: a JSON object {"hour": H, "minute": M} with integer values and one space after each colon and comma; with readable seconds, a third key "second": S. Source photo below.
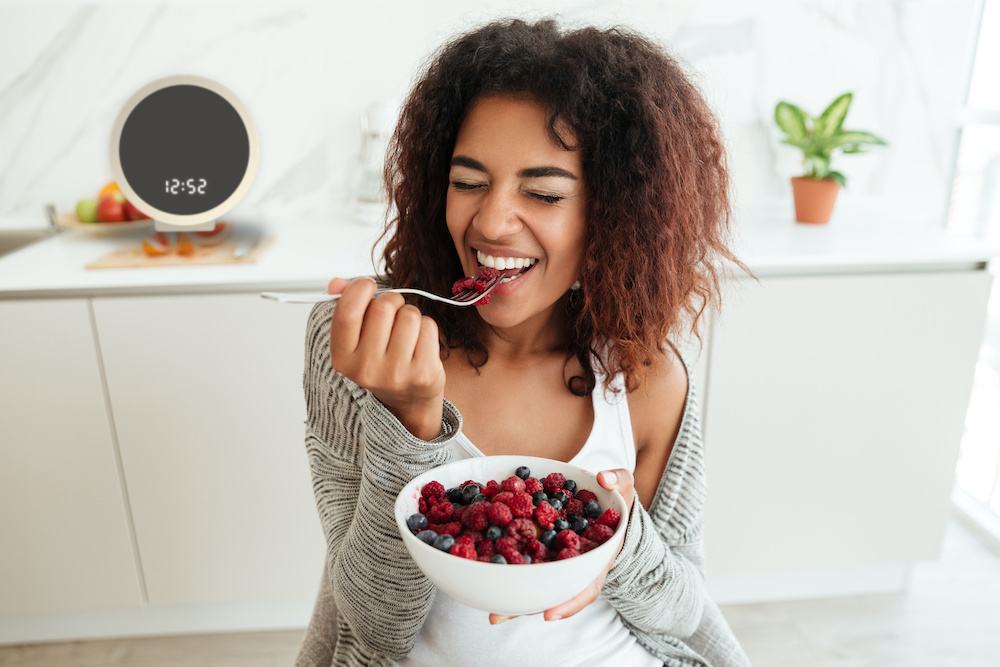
{"hour": 12, "minute": 52}
